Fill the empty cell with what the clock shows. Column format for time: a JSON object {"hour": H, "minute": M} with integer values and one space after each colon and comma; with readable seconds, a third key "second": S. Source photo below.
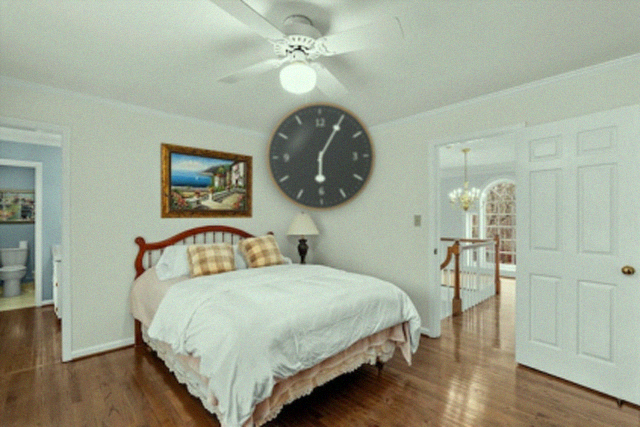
{"hour": 6, "minute": 5}
